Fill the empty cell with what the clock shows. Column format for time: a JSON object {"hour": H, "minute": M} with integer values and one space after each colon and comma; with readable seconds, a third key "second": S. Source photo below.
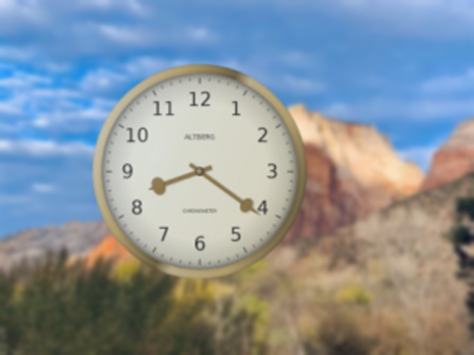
{"hour": 8, "minute": 21}
